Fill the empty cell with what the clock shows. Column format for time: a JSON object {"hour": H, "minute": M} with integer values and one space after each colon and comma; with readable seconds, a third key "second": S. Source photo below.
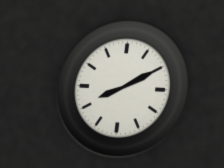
{"hour": 8, "minute": 10}
